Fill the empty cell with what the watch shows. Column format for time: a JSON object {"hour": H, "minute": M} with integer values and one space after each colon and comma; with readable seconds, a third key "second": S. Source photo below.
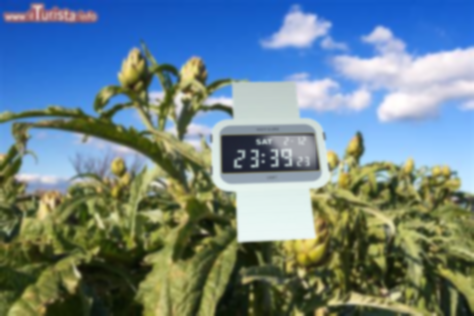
{"hour": 23, "minute": 39}
